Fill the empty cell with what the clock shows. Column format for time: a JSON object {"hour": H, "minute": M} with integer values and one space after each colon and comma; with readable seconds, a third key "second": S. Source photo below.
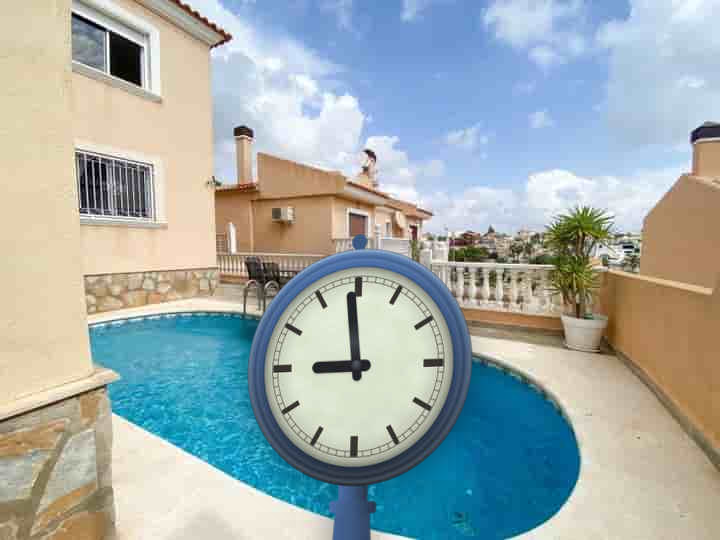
{"hour": 8, "minute": 59}
